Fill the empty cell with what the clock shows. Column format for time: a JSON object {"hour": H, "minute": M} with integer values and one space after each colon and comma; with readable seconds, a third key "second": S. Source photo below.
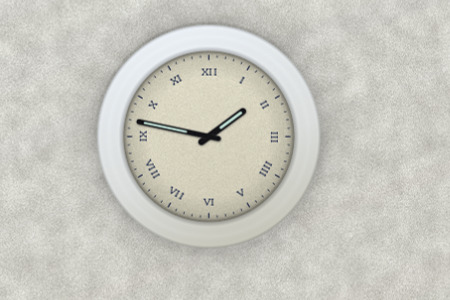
{"hour": 1, "minute": 47}
